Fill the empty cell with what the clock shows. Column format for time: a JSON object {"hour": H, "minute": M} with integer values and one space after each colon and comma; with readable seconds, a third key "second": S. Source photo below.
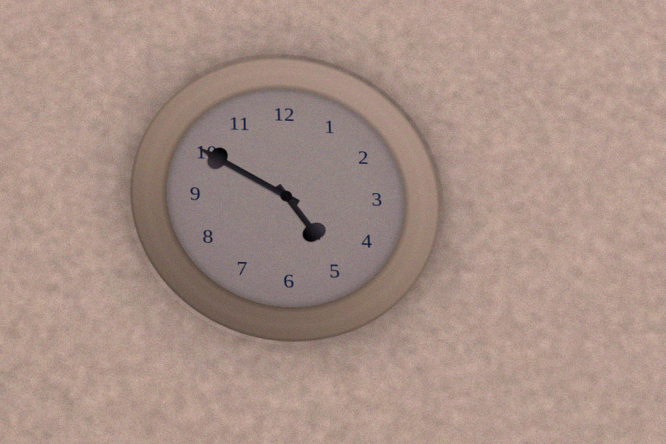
{"hour": 4, "minute": 50}
